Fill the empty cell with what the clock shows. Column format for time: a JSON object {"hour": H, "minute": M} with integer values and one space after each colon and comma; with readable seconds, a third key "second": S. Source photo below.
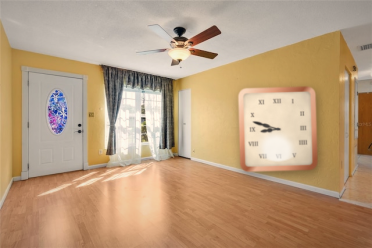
{"hour": 8, "minute": 48}
